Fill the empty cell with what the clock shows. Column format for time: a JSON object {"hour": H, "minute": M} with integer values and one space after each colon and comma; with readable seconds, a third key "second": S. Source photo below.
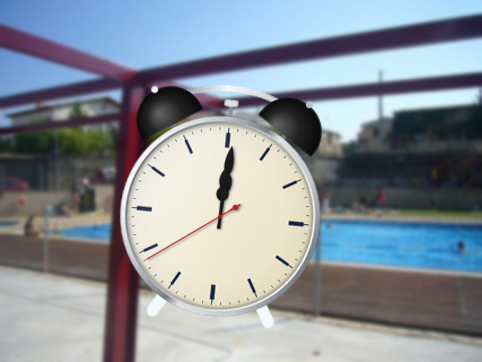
{"hour": 12, "minute": 0, "second": 39}
